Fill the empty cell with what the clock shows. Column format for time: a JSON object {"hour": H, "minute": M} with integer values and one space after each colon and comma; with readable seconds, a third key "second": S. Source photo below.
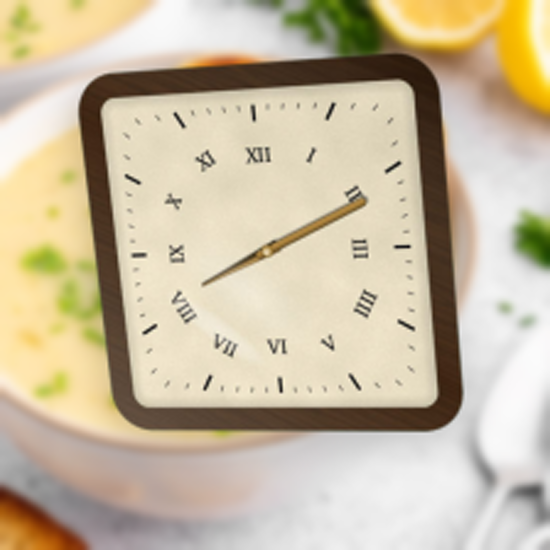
{"hour": 8, "minute": 11}
